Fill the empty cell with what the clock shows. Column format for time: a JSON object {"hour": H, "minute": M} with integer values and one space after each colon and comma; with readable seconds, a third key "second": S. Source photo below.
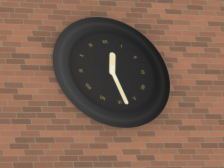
{"hour": 12, "minute": 28}
